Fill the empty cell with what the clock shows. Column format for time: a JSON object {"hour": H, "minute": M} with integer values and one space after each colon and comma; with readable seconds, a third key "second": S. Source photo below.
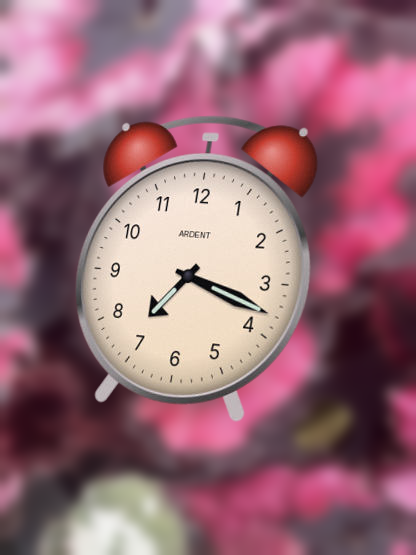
{"hour": 7, "minute": 18}
